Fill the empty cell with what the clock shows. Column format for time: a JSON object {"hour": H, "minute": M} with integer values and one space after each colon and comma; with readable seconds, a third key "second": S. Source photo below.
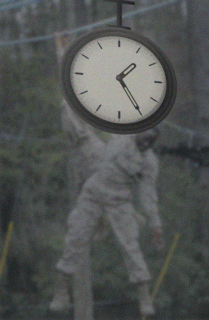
{"hour": 1, "minute": 25}
